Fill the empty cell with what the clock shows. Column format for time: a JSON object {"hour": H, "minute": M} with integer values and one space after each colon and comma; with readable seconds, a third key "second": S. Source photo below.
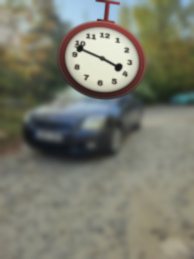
{"hour": 3, "minute": 48}
